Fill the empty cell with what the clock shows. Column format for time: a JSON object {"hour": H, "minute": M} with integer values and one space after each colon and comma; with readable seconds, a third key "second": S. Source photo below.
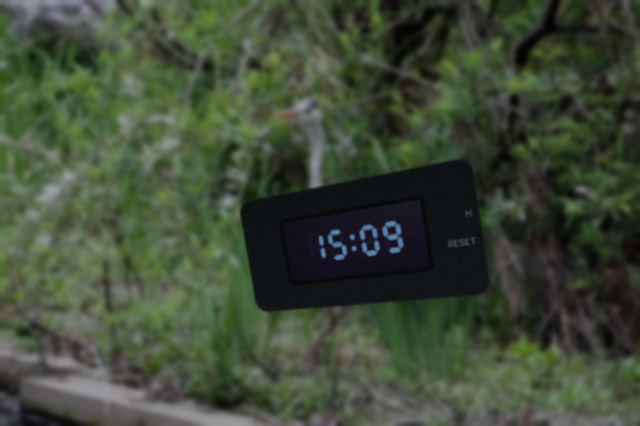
{"hour": 15, "minute": 9}
